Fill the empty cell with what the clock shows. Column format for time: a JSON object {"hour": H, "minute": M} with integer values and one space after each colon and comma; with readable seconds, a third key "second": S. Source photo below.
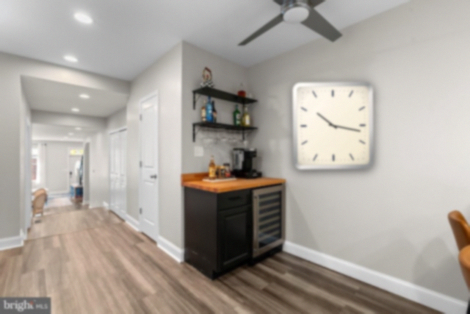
{"hour": 10, "minute": 17}
